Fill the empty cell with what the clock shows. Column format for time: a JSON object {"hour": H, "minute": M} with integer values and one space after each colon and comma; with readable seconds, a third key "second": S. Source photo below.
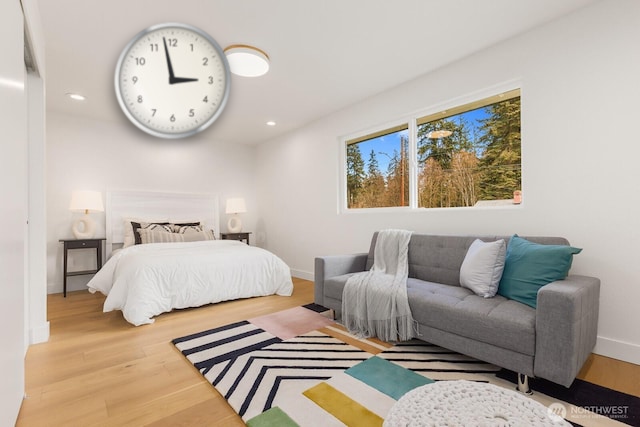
{"hour": 2, "minute": 58}
